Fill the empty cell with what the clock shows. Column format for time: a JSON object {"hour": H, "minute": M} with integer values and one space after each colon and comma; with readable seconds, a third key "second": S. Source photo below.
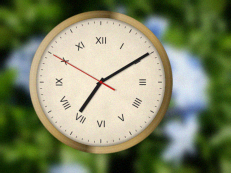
{"hour": 7, "minute": 9, "second": 50}
